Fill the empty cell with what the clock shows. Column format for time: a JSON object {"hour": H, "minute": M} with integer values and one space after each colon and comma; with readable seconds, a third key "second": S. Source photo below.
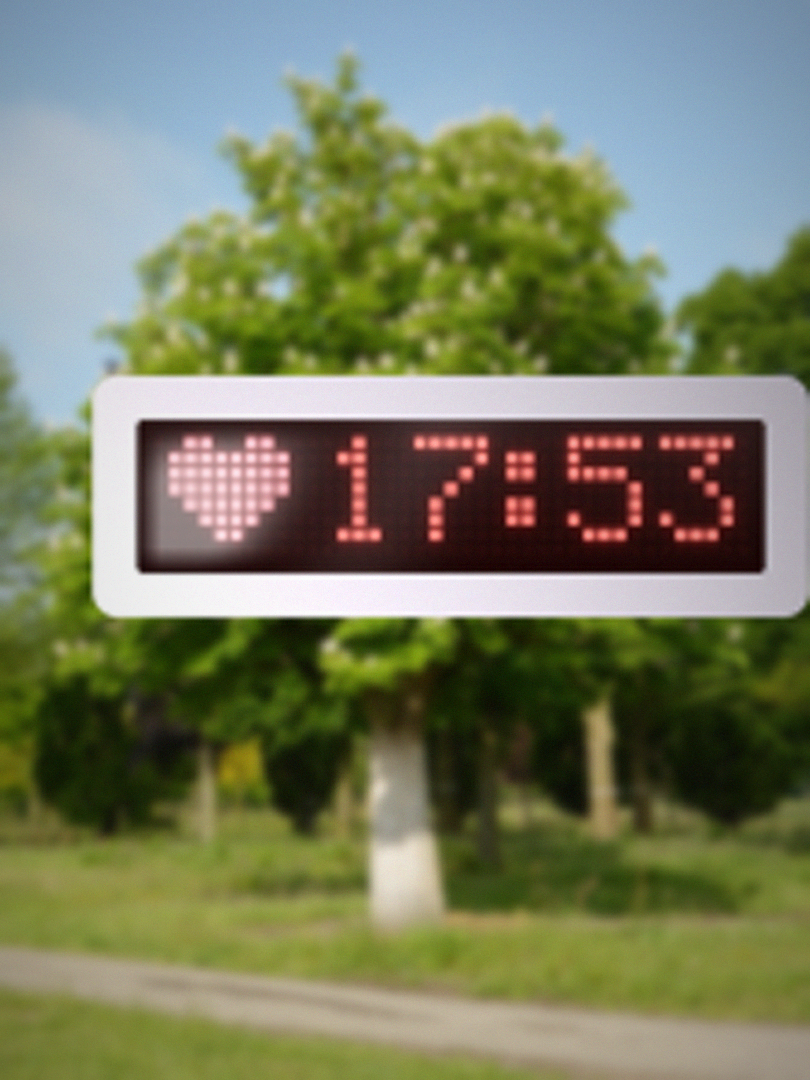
{"hour": 17, "minute": 53}
